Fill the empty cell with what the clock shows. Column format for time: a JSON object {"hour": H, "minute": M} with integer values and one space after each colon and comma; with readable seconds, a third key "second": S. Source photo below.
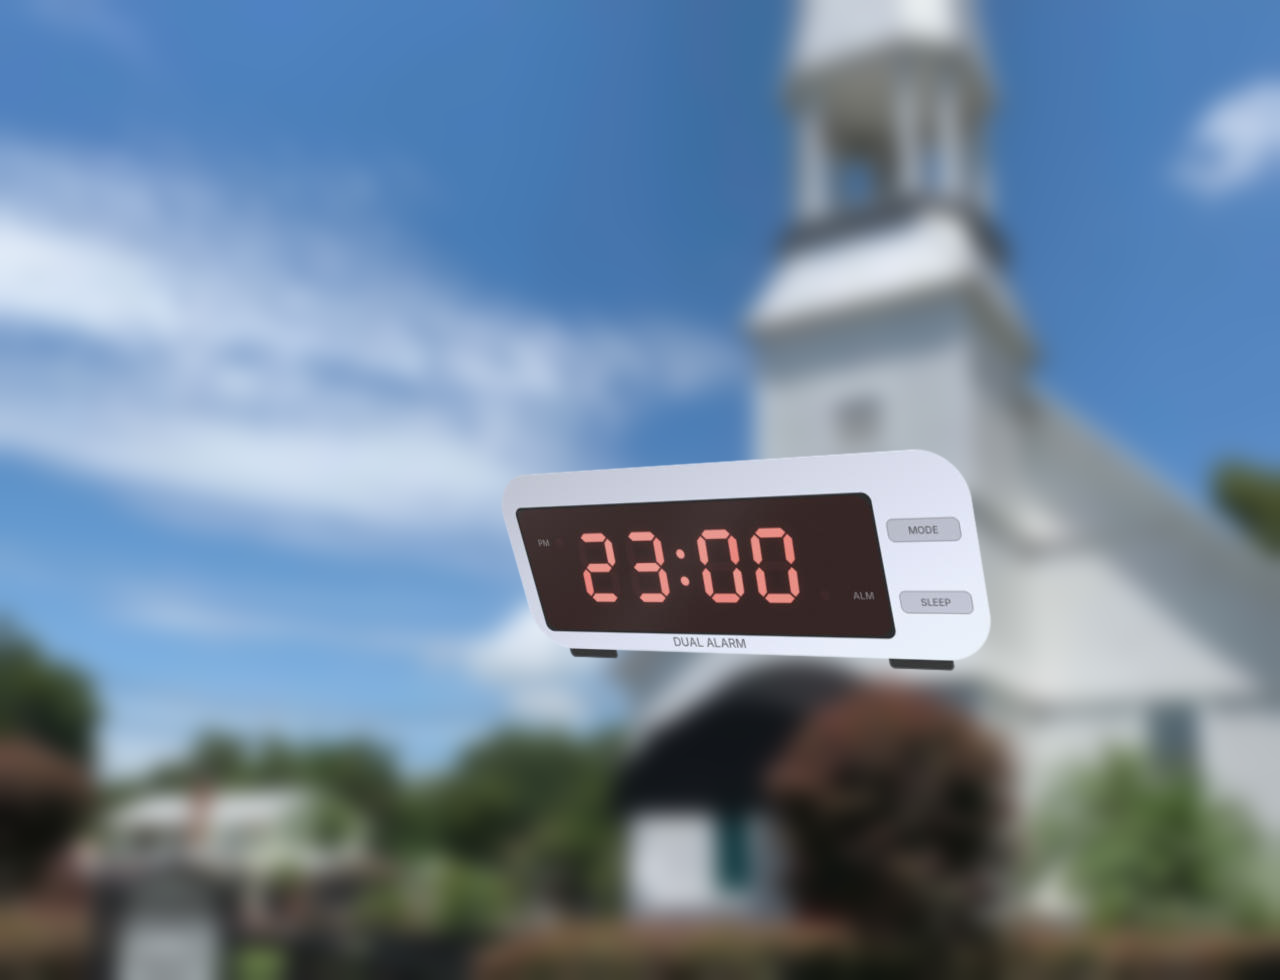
{"hour": 23, "minute": 0}
